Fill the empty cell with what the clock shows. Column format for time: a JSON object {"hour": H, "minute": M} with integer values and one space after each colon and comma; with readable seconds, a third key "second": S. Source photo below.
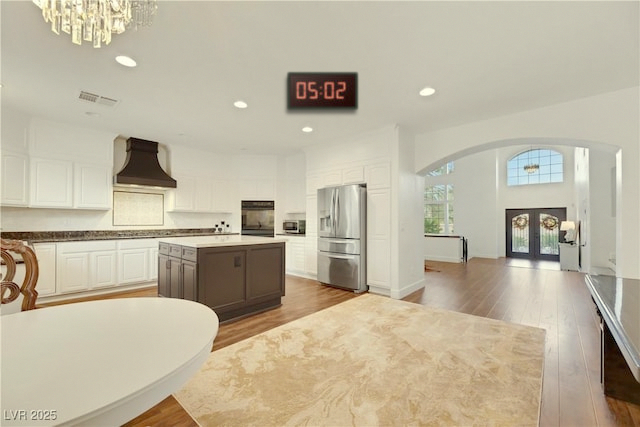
{"hour": 5, "minute": 2}
